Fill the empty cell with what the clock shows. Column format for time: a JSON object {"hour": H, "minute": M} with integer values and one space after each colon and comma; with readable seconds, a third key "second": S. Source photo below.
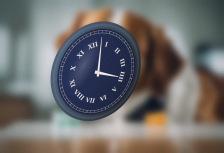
{"hour": 4, "minute": 3}
